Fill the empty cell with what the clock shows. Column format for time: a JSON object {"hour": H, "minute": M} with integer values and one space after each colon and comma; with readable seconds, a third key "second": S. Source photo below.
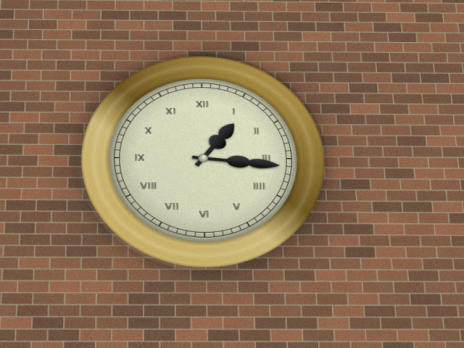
{"hour": 1, "minute": 16}
